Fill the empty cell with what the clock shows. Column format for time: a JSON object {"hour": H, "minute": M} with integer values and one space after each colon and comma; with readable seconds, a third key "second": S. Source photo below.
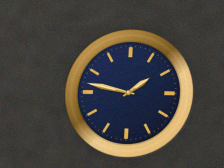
{"hour": 1, "minute": 47}
